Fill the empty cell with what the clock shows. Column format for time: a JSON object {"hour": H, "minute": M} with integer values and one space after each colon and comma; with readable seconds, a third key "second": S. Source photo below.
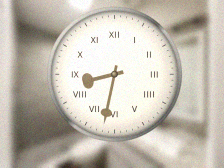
{"hour": 8, "minute": 32}
